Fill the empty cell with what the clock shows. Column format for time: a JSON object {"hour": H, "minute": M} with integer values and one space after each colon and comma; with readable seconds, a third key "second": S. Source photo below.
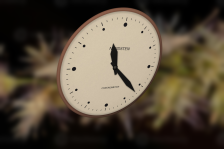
{"hour": 11, "minute": 22}
